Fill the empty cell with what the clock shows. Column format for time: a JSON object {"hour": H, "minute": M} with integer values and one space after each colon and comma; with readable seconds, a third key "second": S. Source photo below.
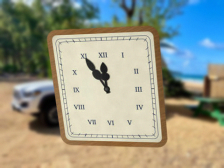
{"hour": 11, "minute": 55}
